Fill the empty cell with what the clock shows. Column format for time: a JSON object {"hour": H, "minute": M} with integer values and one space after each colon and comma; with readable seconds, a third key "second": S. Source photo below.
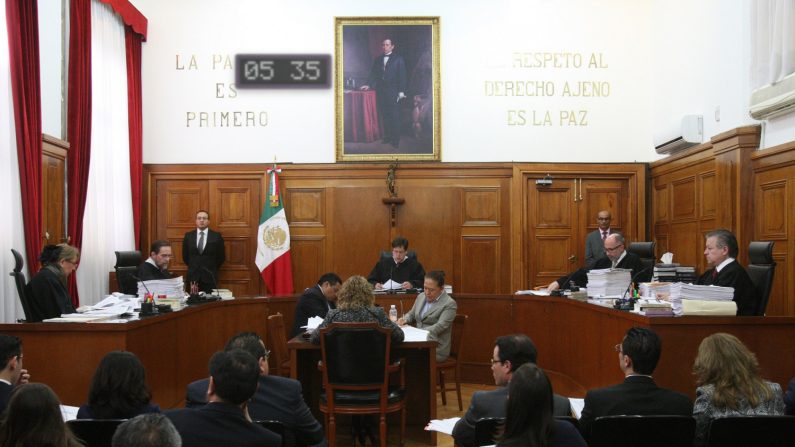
{"hour": 5, "minute": 35}
